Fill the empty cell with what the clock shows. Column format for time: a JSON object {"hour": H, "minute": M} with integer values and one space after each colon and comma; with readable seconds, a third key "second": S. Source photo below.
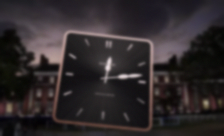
{"hour": 12, "minute": 13}
